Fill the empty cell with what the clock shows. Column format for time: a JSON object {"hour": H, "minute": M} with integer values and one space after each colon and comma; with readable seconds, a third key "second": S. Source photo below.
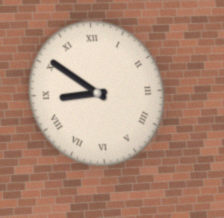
{"hour": 8, "minute": 51}
